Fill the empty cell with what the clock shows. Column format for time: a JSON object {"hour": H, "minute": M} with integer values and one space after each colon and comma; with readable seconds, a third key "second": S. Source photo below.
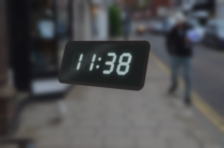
{"hour": 11, "minute": 38}
